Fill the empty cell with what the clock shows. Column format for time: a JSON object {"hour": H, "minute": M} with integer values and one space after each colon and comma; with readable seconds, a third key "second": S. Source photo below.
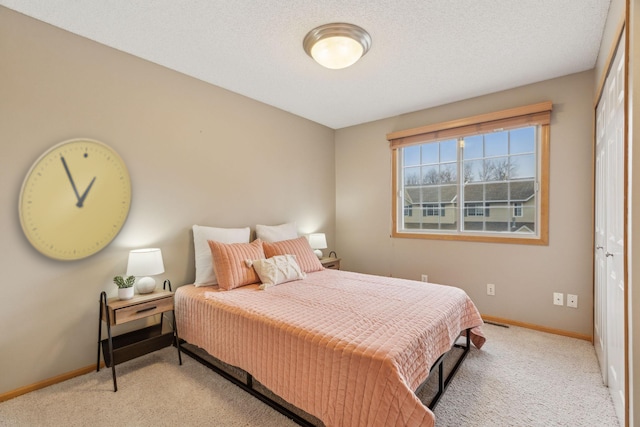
{"hour": 12, "minute": 55}
